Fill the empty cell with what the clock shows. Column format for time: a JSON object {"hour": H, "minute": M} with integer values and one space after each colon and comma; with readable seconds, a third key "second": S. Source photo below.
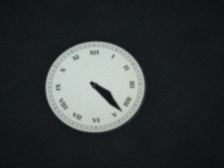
{"hour": 4, "minute": 23}
